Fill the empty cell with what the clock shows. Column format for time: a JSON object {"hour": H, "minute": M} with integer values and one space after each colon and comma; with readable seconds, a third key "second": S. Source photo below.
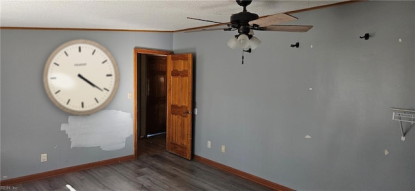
{"hour": 4, "minute": 21}
